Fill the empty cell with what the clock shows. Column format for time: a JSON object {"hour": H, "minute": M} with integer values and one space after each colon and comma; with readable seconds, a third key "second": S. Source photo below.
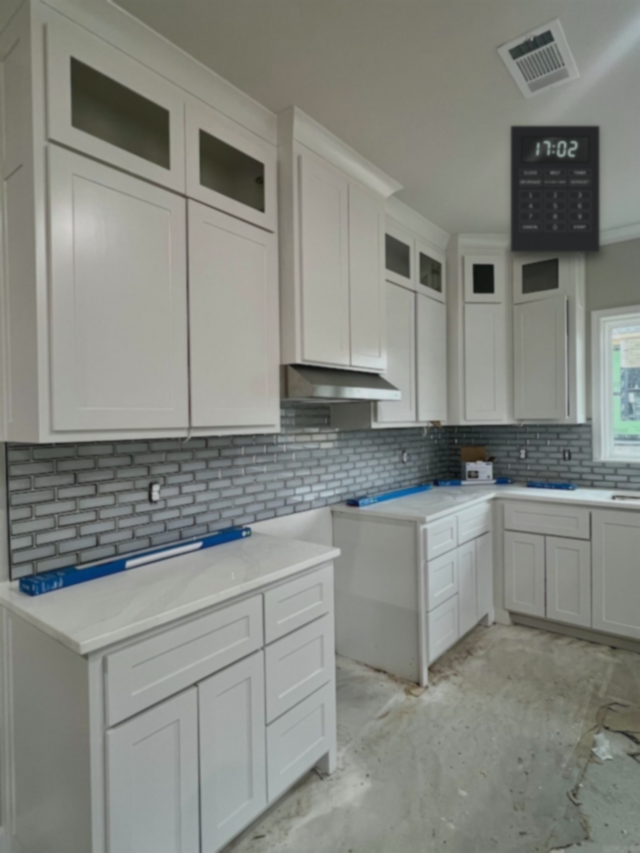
{"hour": 17, "minute": 2}
